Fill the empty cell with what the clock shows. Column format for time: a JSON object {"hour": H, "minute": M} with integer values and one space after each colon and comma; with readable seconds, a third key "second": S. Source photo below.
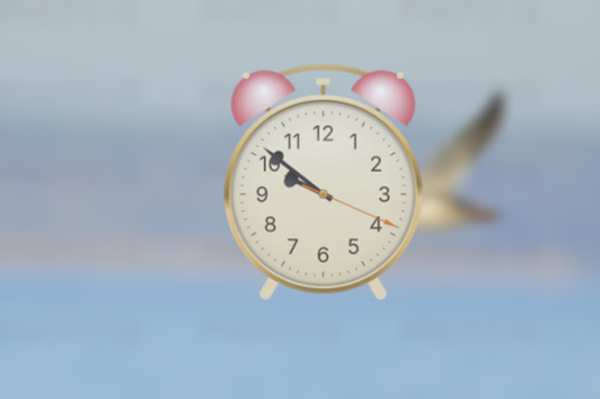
{"hour": 9, "minute": 51, "second": 19}
